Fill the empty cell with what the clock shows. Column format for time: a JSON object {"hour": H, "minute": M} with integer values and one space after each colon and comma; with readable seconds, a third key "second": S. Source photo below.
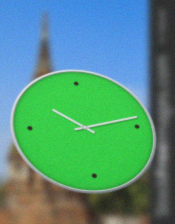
{"hour": 10, "minute": 13}
